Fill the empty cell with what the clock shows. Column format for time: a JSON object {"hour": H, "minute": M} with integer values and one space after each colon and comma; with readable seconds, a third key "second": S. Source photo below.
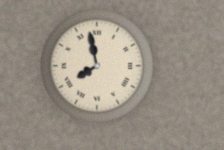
{"hour": 7, "minute": 58}
